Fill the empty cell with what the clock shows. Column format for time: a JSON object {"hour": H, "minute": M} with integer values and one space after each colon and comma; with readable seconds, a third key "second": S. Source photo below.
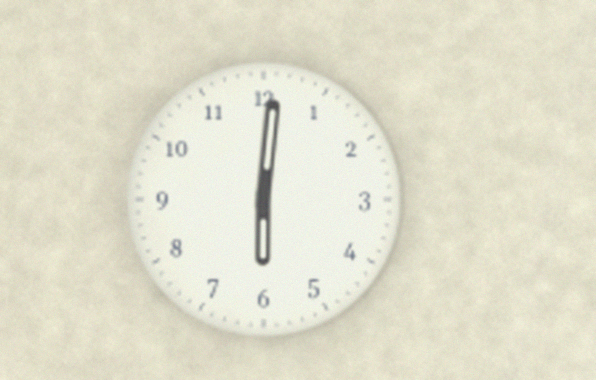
{"hour": 6, "minute": 1}
